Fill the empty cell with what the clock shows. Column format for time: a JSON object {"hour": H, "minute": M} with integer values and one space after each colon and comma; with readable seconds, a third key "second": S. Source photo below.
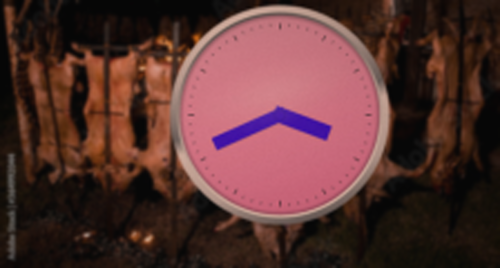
{"hour": 3, "minute": 41}
